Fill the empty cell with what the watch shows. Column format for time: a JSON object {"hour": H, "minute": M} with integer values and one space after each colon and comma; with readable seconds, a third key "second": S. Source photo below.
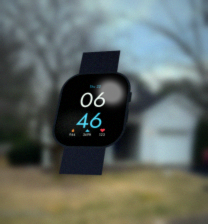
{"hour": 6, "minute": 46}
